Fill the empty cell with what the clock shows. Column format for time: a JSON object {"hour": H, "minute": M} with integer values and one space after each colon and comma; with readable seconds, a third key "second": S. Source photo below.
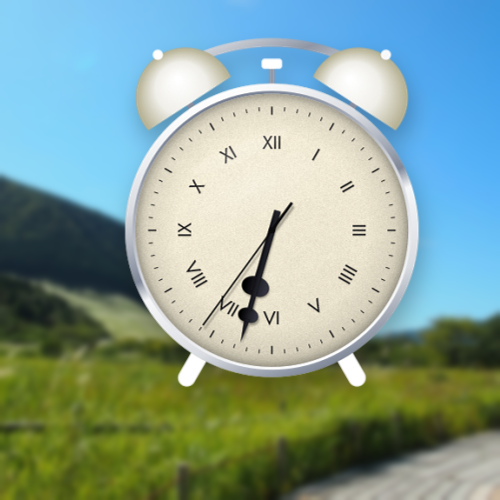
{"hour": 6, "minute": 32, "second": 36}
